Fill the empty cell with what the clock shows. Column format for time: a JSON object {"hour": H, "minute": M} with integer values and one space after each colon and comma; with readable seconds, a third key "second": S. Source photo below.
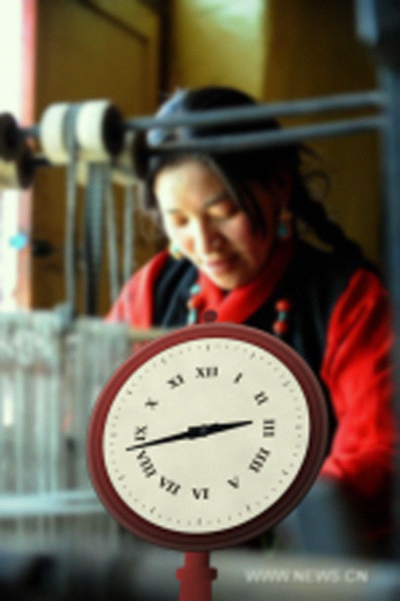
{"hour": 2, "minute": 43}
